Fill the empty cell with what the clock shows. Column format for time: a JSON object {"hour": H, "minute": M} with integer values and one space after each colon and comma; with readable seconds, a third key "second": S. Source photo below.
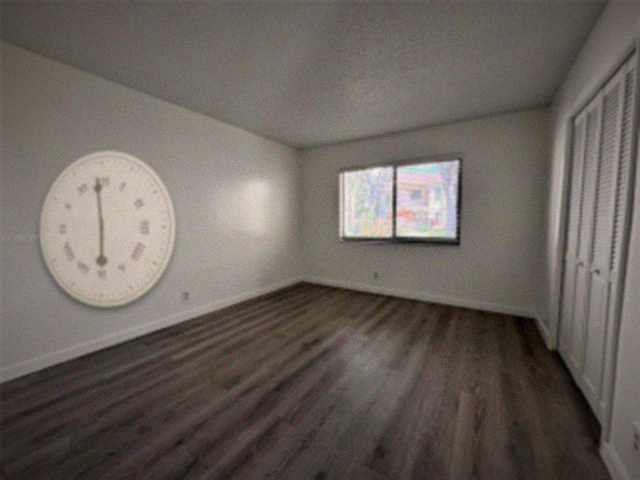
{"hour": 5, "minute": 59}
